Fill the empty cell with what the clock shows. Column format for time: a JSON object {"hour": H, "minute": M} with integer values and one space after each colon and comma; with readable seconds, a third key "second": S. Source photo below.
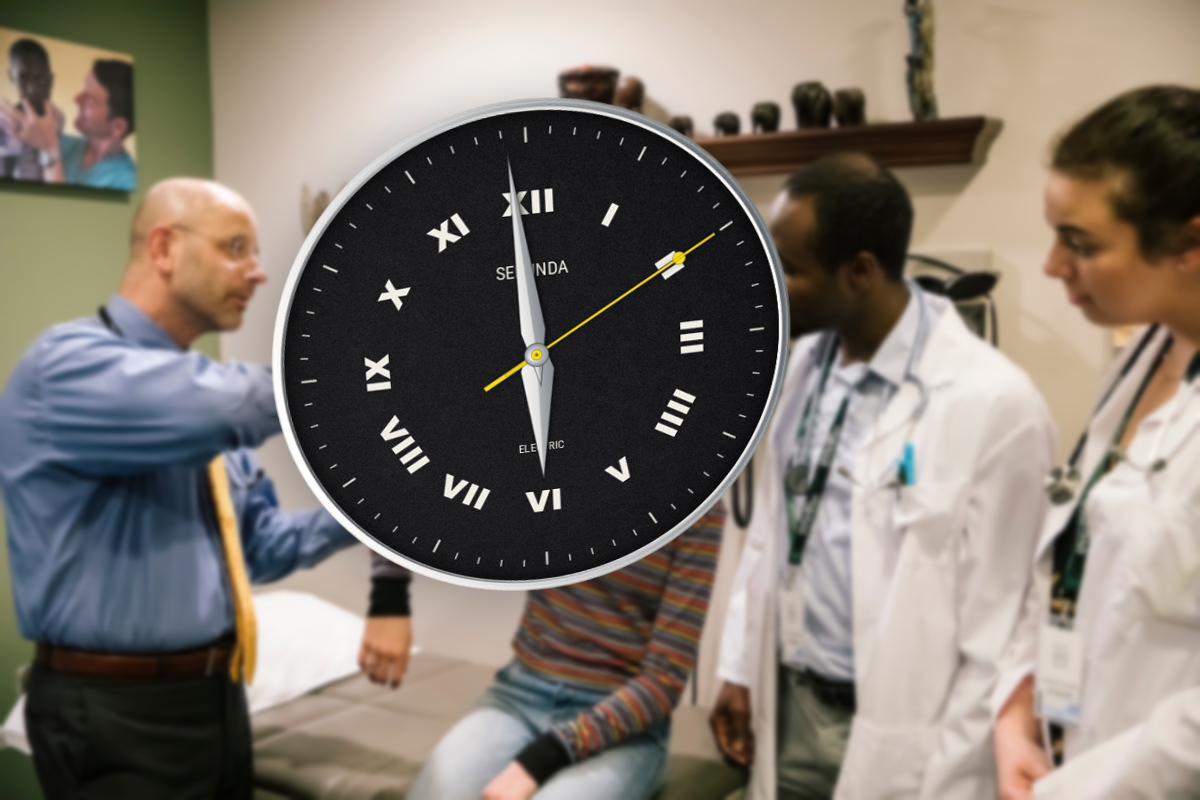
{"hour": 5, "minute": 59, "second": 10}
